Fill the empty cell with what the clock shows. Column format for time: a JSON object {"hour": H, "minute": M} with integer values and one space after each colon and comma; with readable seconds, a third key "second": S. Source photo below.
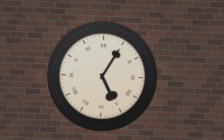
{"hour": 5, "minute": 5}
